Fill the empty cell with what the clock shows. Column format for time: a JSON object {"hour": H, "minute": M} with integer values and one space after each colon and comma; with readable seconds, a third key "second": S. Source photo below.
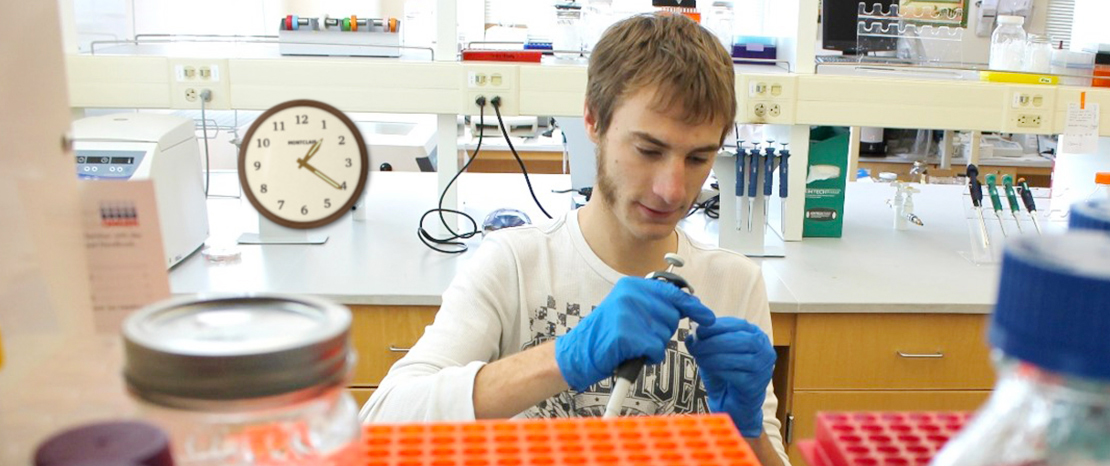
{"hour": 1, "minute": 21}
